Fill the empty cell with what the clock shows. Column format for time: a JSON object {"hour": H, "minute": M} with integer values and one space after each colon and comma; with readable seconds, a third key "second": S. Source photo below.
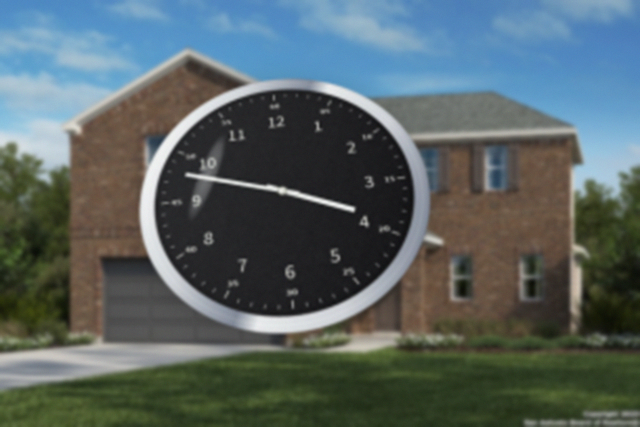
{"hour": 3, "minute": 48}
